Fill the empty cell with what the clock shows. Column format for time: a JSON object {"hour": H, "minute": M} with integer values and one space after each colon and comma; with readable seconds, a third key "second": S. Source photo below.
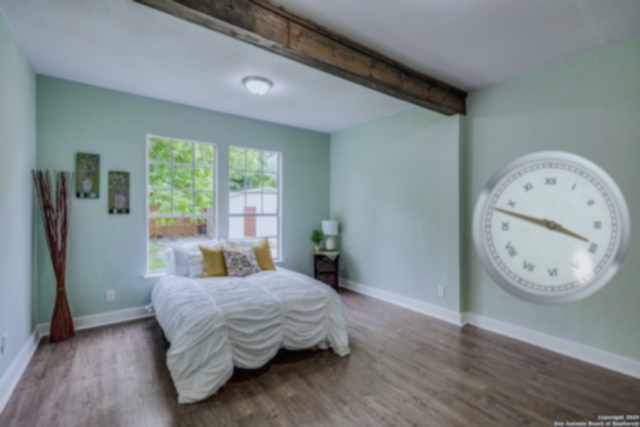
{"hour": 3, "minute": 48}
